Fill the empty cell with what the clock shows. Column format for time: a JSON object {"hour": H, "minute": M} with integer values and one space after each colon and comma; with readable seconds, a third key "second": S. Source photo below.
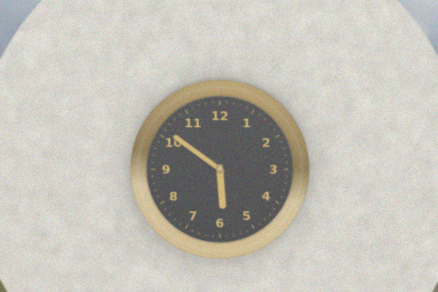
{"hour": 5, "minute": 51}
